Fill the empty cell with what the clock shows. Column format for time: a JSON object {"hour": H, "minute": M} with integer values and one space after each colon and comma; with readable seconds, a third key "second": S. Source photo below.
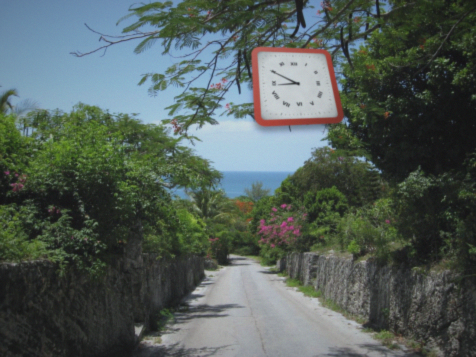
{"hour": 8, "minute": 50}
